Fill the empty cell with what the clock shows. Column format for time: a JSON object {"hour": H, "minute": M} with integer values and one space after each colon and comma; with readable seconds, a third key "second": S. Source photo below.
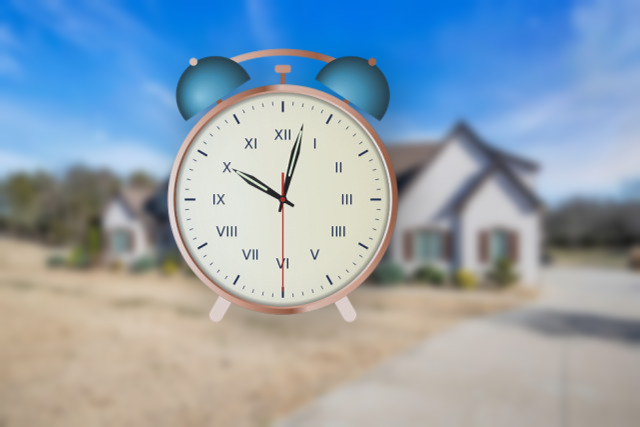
{"hour": 10, "minute": 2, "second": 30}
